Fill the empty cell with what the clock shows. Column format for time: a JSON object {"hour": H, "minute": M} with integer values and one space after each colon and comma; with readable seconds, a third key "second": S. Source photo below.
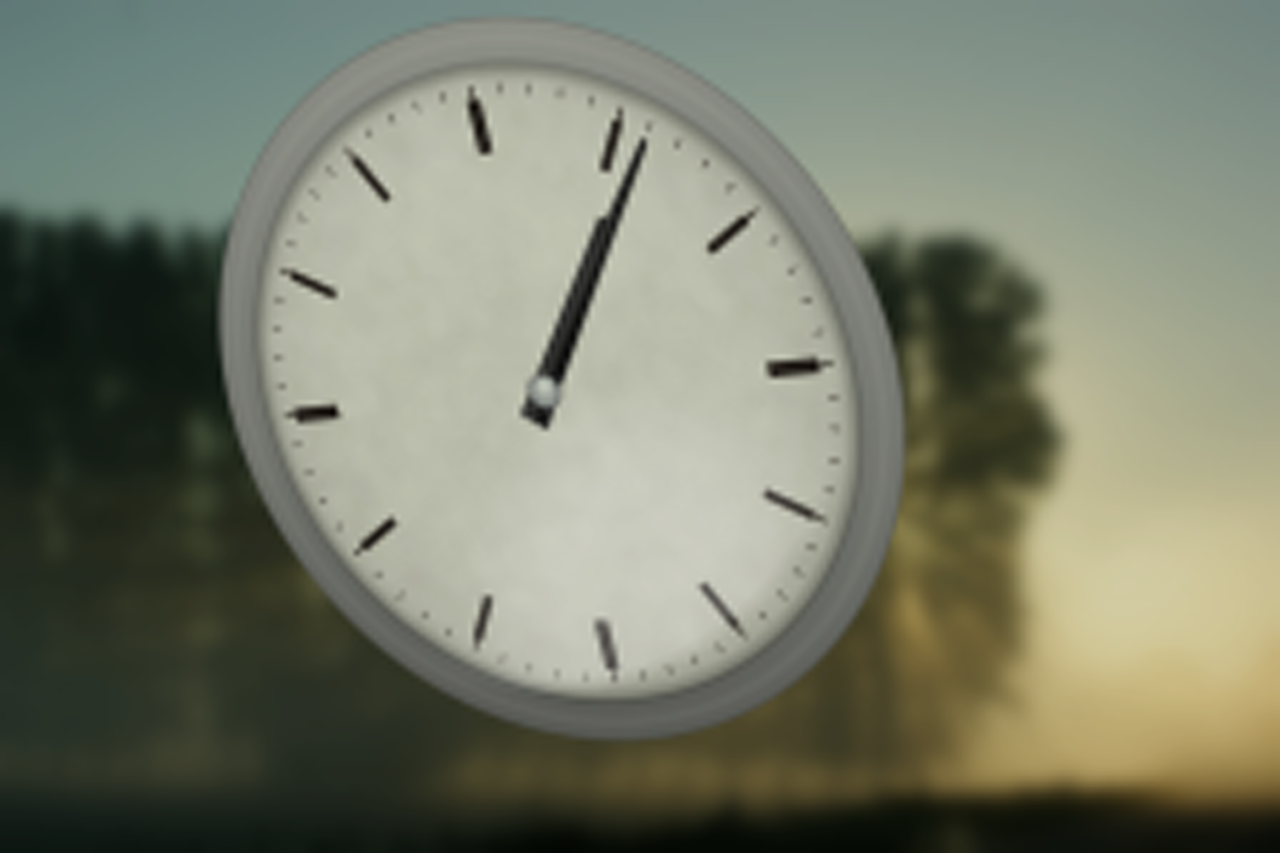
{"hour": 1, "minute": 6}
